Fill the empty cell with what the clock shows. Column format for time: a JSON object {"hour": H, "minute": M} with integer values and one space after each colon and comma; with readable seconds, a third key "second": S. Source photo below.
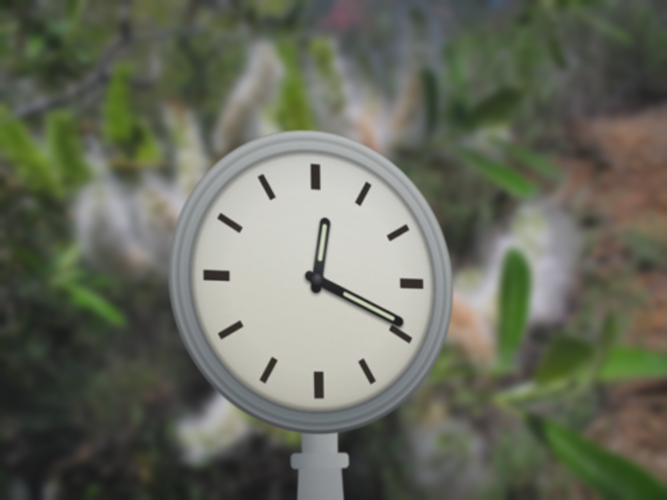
{"hour": 12, "minute": 19}
